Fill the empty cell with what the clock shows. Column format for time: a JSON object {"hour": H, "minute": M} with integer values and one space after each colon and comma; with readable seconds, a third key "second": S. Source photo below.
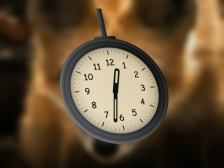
{"hour": 12, "minute": 32}
